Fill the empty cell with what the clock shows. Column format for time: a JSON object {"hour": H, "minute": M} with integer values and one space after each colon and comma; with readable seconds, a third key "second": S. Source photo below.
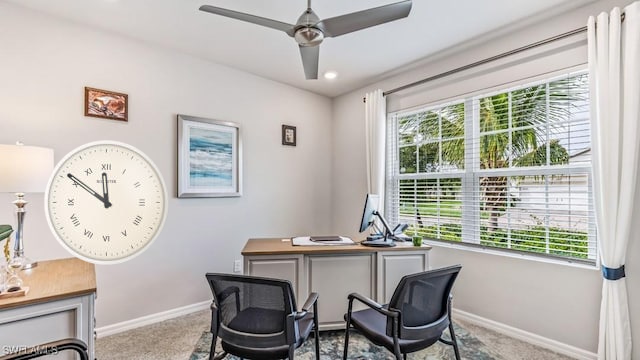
{"hour": 11, "minute": 51}
